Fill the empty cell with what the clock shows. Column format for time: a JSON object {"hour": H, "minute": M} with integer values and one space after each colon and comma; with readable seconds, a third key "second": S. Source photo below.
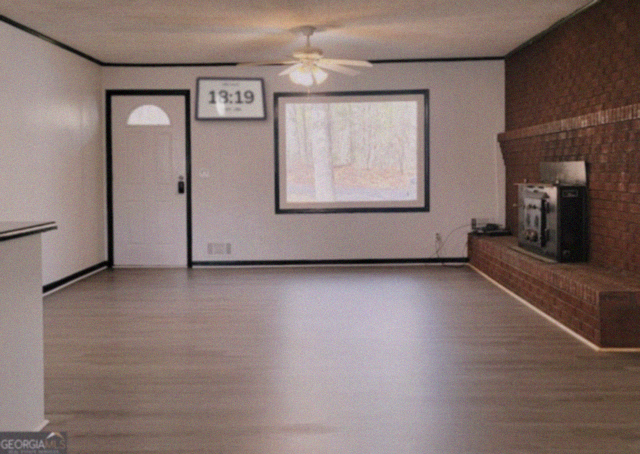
{"hour": 18, "minute": 19}
